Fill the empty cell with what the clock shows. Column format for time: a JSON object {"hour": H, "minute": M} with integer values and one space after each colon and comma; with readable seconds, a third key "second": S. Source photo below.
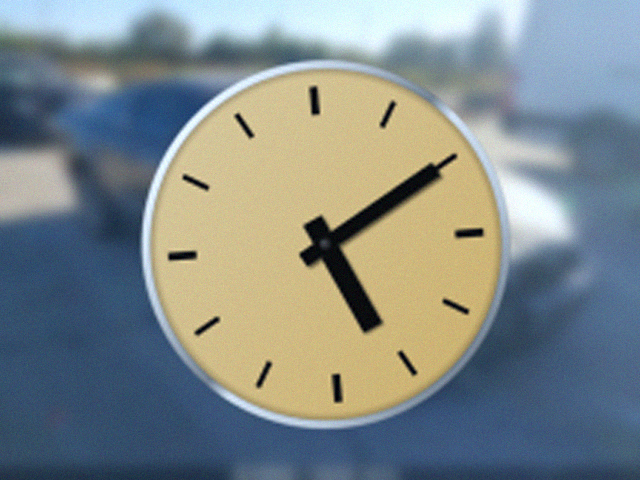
{"hour": 5, "minute": 10}
